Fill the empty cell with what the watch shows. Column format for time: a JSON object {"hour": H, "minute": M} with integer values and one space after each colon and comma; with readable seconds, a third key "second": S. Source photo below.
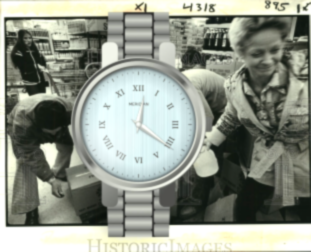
{"hour": 12, "minute": 21}
